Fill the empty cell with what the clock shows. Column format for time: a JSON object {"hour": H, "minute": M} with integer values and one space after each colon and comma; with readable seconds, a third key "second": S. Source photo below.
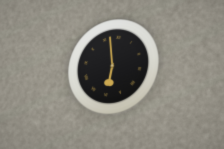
{"hour": 5, "minute": 57}
